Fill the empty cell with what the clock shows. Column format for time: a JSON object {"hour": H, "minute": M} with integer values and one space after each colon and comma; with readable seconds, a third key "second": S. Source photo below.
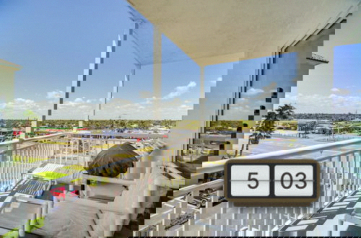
{"hour": 5, "minute": 3}
